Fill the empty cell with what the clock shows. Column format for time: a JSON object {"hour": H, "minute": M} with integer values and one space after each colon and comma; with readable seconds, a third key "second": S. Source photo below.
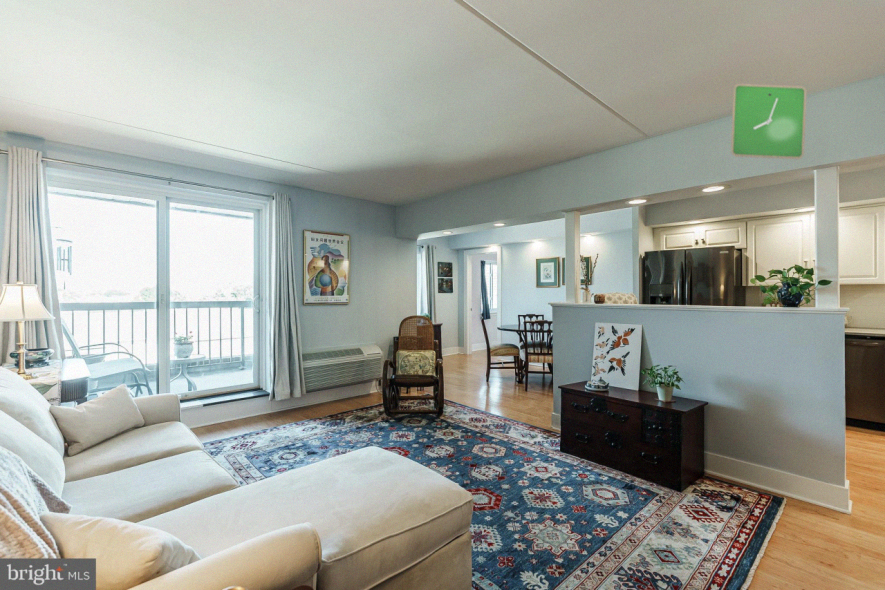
{"hour": 8, "minute": 3}
